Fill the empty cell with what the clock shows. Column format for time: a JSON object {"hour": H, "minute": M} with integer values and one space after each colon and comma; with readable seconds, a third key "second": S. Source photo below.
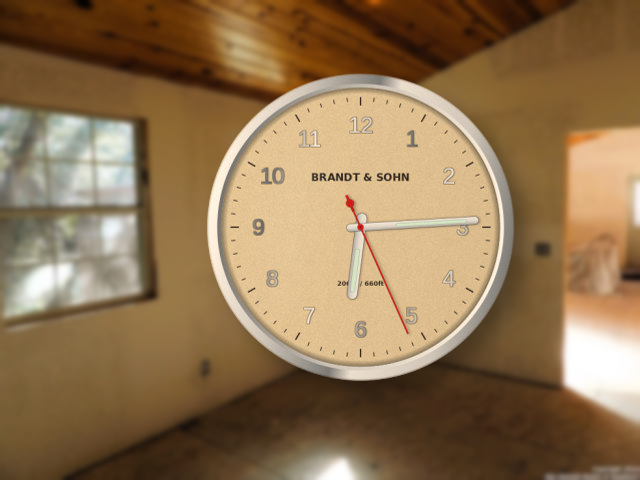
{"hour": 6, "minute": 14, "second": 26}
